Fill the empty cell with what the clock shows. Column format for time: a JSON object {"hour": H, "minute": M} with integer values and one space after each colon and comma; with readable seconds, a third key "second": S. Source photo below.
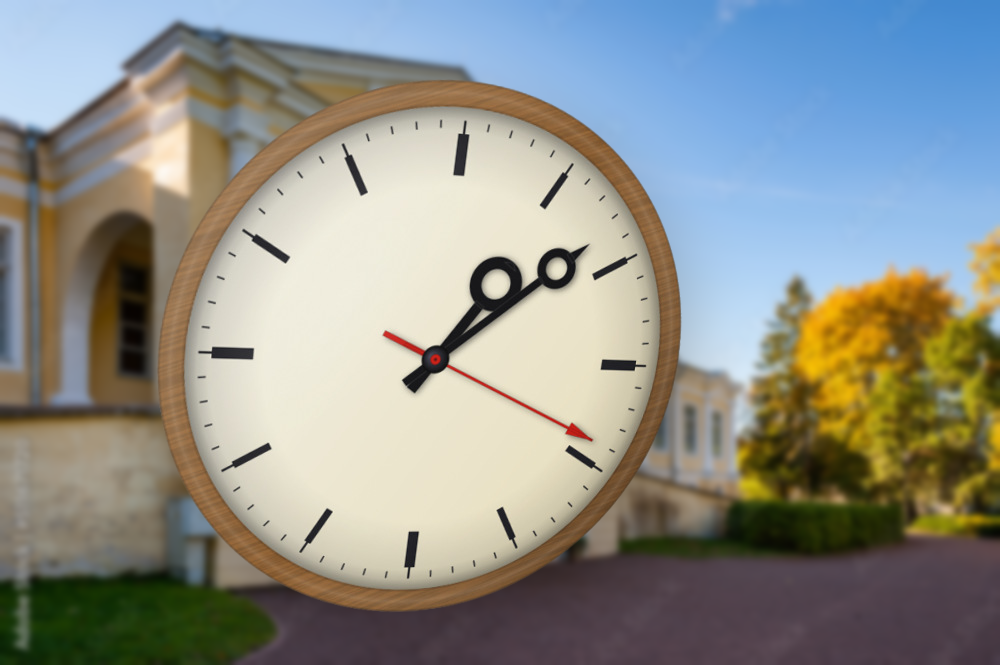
{"hour": 1, "minute": 8, "second": 19}
